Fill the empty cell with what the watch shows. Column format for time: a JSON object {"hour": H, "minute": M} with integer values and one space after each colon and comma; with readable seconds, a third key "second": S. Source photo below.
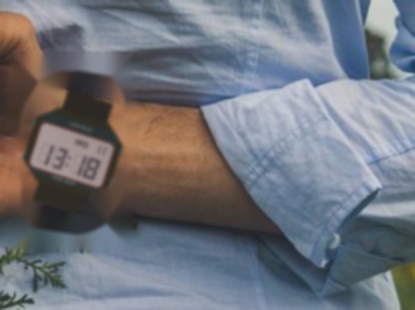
{"hour": 13, "minute": 18}
